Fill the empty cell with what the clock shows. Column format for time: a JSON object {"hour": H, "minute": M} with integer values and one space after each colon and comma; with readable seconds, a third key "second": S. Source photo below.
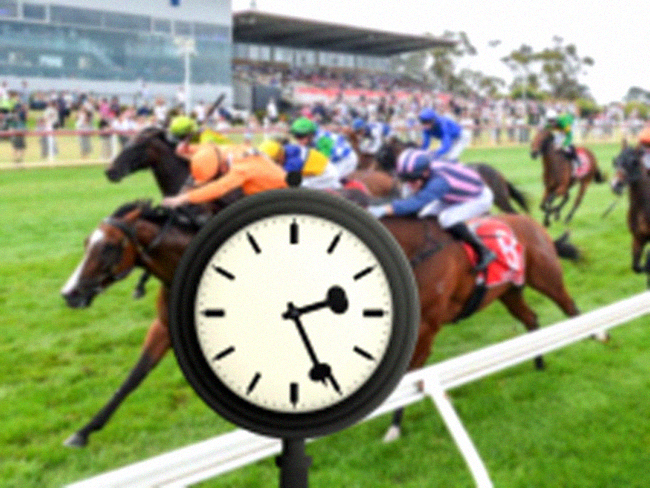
{"hour": 2, "minute": 26}
